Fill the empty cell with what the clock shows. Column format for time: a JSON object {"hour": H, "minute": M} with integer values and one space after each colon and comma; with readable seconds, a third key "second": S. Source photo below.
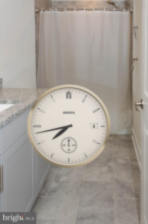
{"hour": 7, "minute": 43}
